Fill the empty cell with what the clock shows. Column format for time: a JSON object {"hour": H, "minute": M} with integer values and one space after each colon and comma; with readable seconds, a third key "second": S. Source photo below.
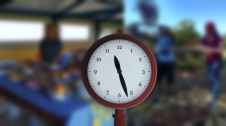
{"hour": 11, "minute": 27}
